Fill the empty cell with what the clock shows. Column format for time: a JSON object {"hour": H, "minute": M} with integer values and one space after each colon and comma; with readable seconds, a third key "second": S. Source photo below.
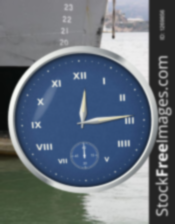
{"hour": 12, "minute": 14}
